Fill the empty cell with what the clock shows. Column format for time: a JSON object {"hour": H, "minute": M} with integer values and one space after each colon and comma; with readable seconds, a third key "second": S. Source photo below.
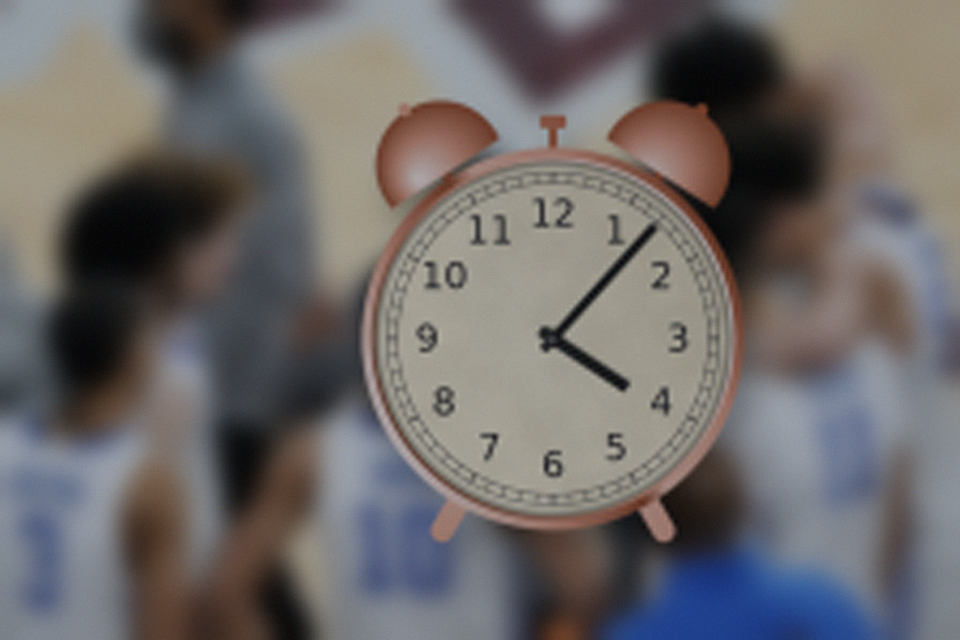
{"hour": 4, "minute": 7}
